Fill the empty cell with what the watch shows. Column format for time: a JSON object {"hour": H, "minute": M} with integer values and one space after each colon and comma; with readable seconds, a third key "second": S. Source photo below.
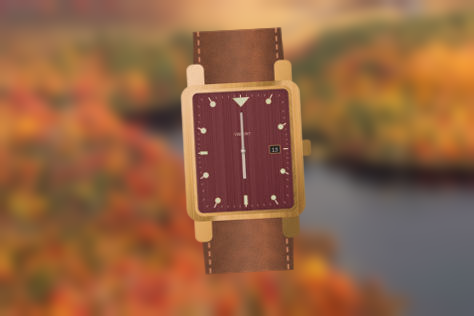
{"hour": 6, "minute": 0}
